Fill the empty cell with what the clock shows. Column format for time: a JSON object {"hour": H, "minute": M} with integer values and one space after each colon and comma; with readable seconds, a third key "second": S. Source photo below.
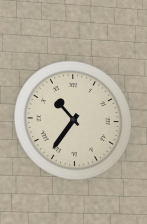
{"hour": 10, "minute": 36}
